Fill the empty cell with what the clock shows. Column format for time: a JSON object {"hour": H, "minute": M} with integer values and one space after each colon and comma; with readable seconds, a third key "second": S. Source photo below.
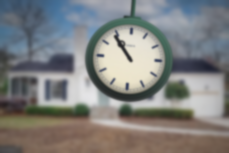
{"hour": 10, "minute": 54}
